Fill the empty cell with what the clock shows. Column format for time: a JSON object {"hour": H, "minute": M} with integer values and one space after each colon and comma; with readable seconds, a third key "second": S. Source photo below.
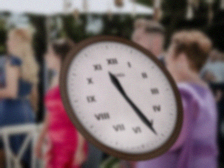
{"hour": 11, "minute": 26}
